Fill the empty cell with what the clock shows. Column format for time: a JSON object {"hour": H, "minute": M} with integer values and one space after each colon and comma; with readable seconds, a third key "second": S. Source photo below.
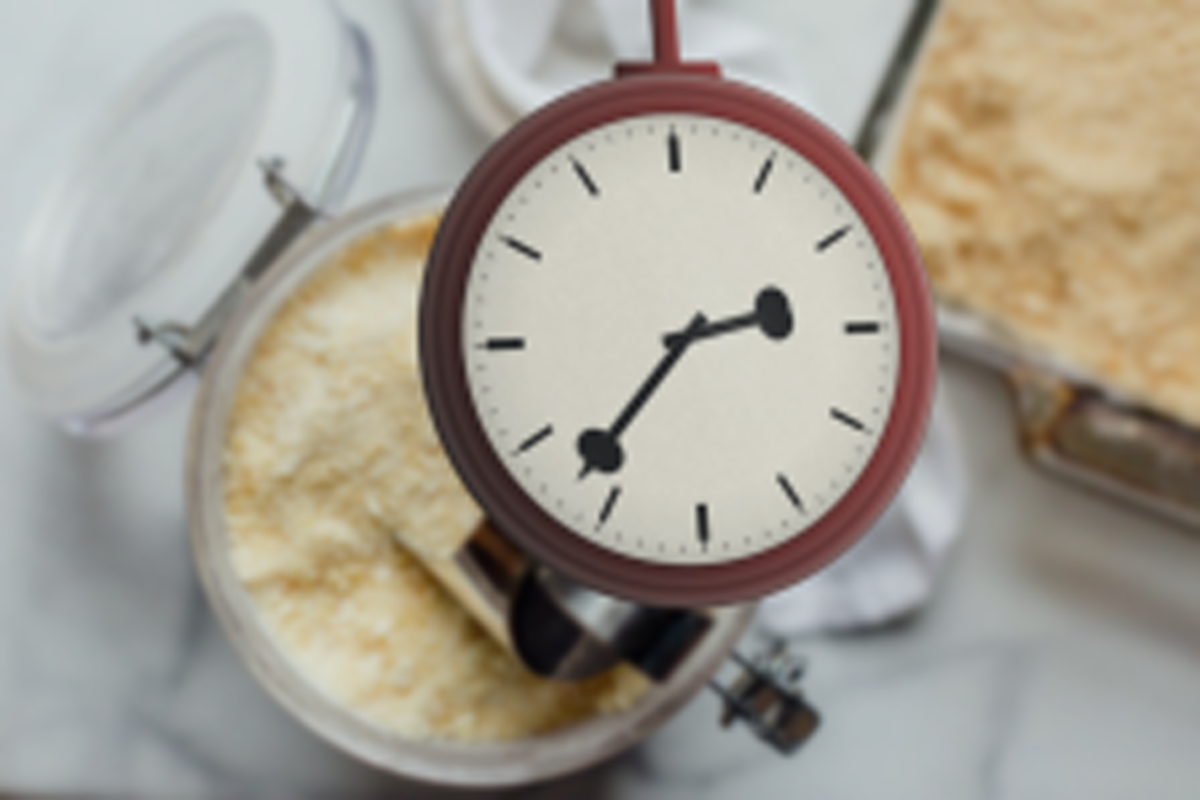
{"hour": 2, "minute": 37}
